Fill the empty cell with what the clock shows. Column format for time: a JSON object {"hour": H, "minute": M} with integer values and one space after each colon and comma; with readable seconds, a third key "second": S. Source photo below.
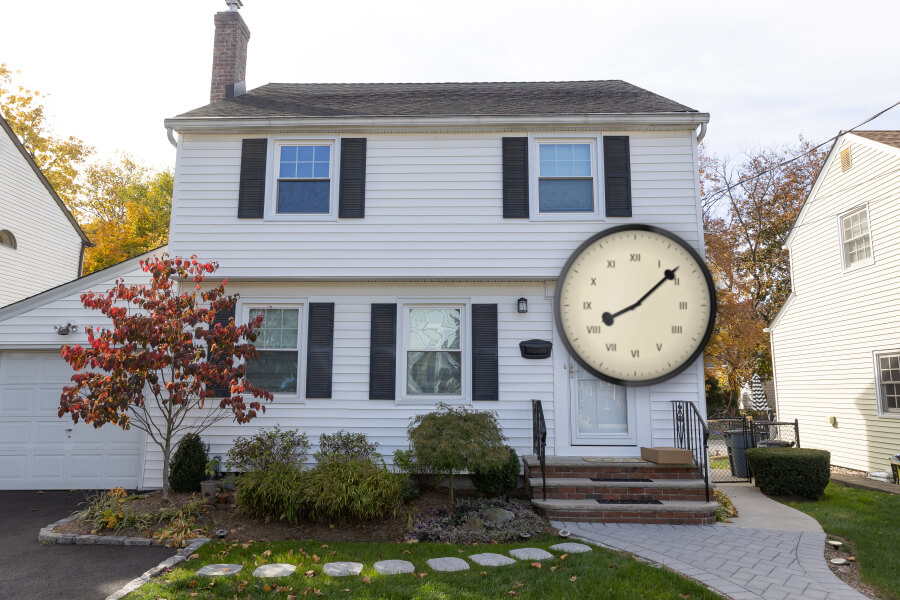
{"hour": 8, "minute": 8}
